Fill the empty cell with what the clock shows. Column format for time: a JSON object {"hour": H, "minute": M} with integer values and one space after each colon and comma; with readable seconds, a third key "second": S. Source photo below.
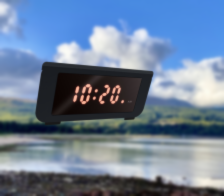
{"hour": 10, "minute": 20}
